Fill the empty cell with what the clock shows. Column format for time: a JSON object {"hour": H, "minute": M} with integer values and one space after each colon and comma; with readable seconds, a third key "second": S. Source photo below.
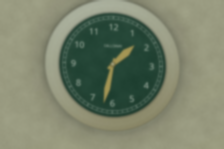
{"hour": 1, "minute": 32}
